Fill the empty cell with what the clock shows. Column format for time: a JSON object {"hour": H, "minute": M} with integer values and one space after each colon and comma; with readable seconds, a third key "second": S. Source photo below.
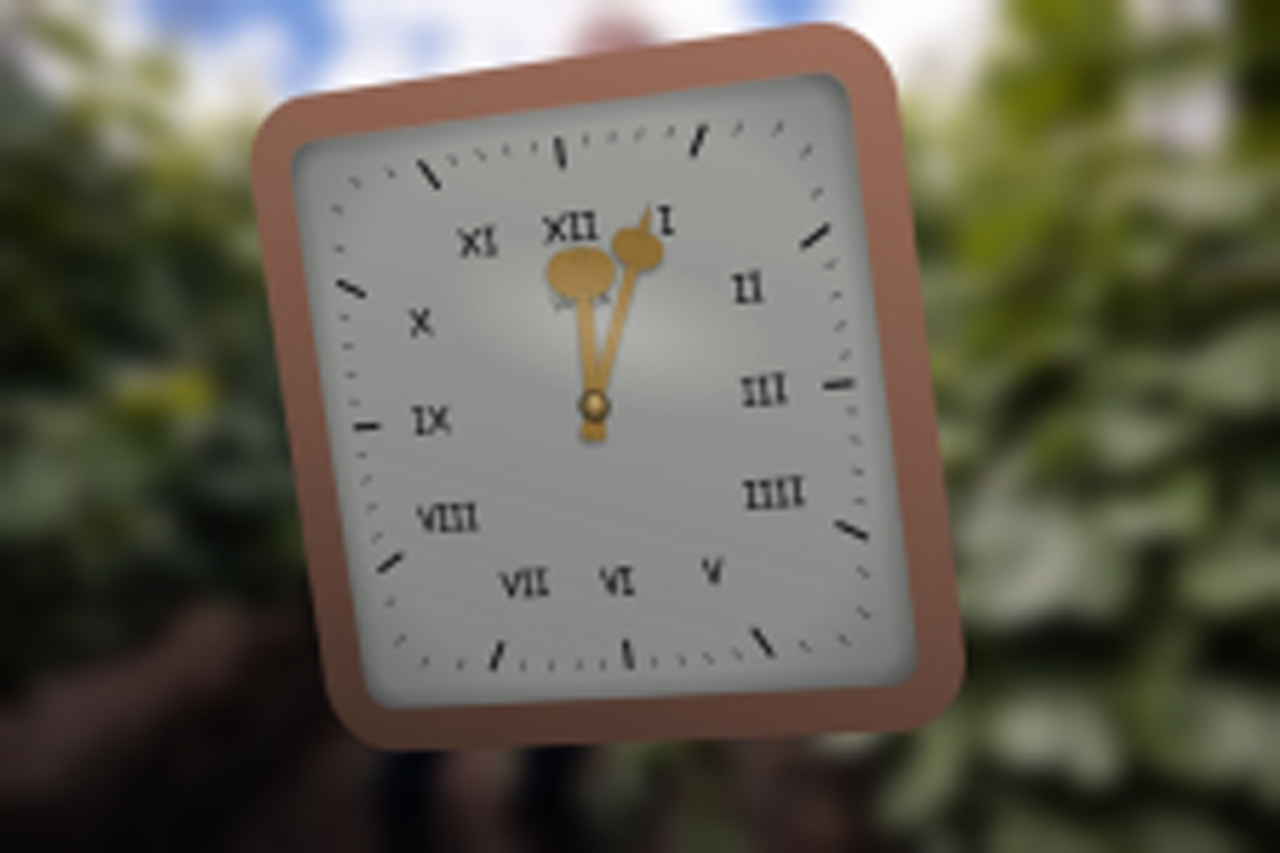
{"hour": 12, "minute": 4}
